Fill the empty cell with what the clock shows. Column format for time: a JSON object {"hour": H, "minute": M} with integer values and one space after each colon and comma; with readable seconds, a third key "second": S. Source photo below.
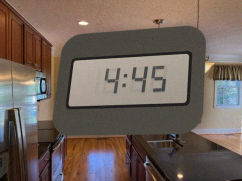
{"hour": 4, "minute": 45}
